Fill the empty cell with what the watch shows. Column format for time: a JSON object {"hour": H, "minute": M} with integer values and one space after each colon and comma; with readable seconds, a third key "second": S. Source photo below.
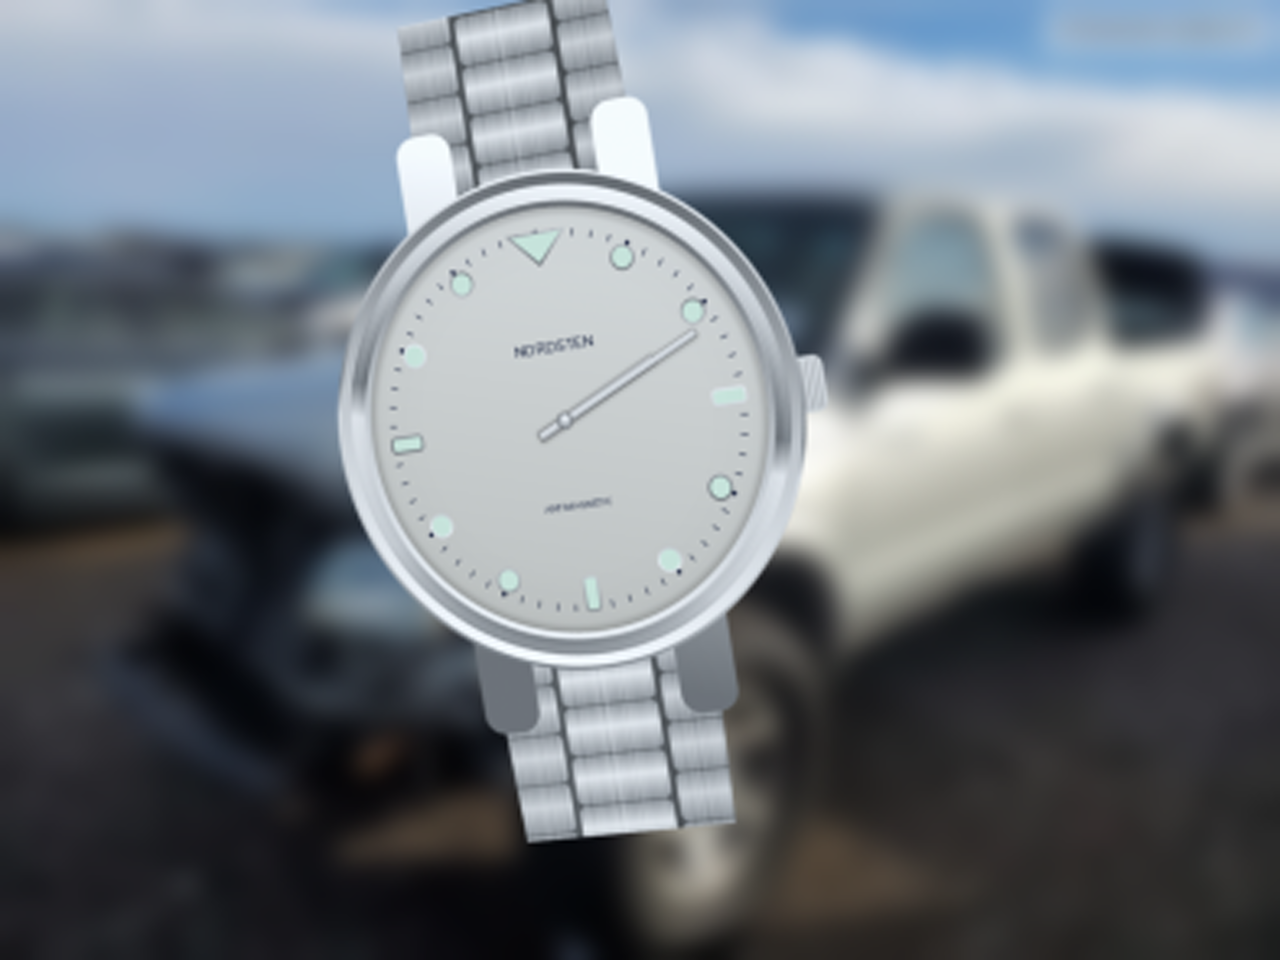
{"hour": 2, "minute": 11}
